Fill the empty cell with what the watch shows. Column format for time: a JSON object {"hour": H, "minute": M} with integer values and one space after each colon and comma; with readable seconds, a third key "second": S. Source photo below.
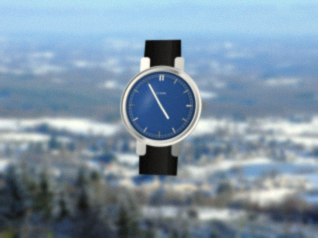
{"hour": 4, "minute": 55}
